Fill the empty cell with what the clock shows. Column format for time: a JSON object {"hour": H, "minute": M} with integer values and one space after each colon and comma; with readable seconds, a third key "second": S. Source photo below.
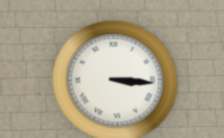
{"hour": 3, "minute": 16}
